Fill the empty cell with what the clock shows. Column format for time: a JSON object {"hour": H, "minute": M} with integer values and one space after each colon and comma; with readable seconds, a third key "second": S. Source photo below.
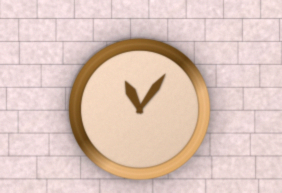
{"hour": 11, "minute": 6}
